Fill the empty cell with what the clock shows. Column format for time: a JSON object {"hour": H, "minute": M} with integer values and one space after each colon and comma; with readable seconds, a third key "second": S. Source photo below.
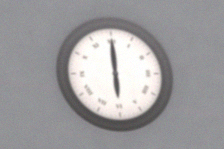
{"hour": 6, "minute": 0}
